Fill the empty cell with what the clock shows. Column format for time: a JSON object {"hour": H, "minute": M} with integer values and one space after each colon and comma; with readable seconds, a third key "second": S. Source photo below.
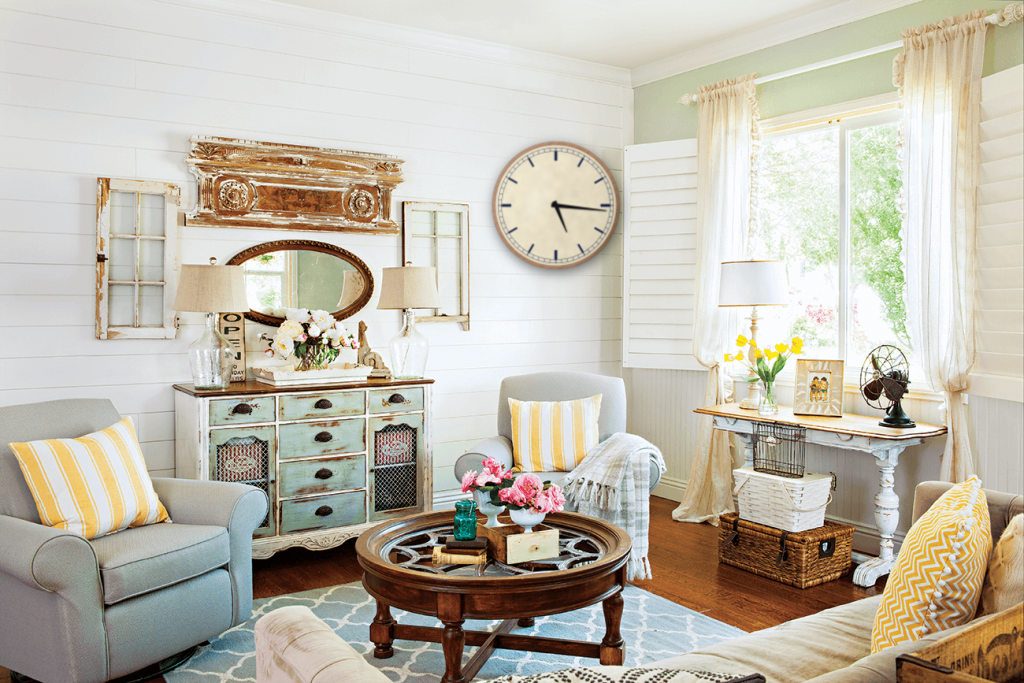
{"hour": 5, "minute": 16}
